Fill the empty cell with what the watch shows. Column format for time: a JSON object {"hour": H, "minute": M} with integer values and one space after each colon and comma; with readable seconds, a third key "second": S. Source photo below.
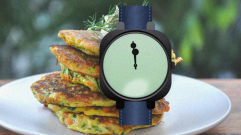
{"hour": 11, "minute": 59}
